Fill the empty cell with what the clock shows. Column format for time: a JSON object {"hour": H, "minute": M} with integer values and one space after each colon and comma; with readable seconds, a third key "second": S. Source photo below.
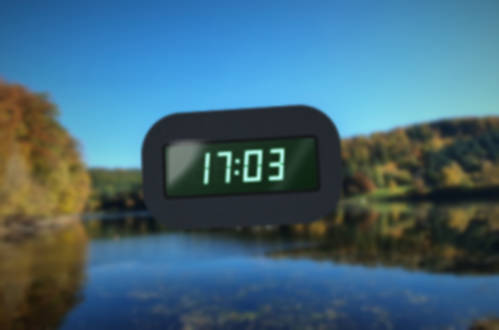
{"hour": 17, "minute": 3}
